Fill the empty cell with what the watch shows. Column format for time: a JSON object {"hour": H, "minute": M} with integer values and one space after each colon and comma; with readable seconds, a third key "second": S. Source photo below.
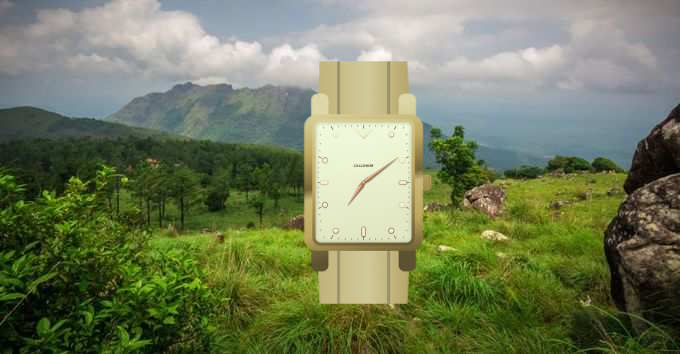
{"hour": 7, "minute": 9}
